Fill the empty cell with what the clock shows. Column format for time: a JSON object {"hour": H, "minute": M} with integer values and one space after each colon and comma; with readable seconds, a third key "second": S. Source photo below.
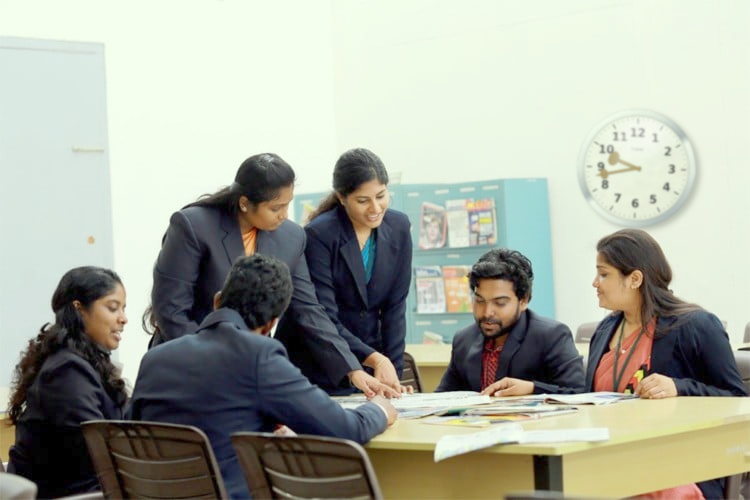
{"hour": 9, "minute": 43}
